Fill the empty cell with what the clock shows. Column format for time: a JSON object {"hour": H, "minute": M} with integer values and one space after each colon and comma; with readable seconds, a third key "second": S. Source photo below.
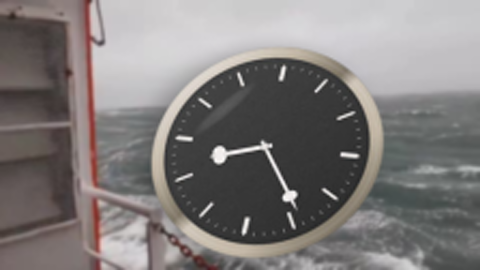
{"hour": 8, "minute": 24}
